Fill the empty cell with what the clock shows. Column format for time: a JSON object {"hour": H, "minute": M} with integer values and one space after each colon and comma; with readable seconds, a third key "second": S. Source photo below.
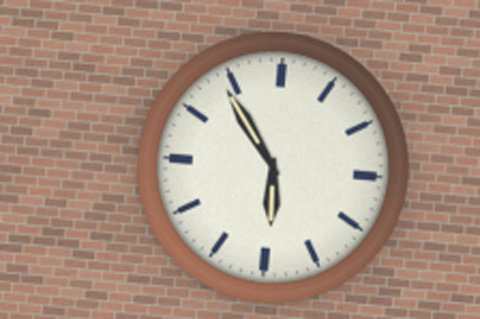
{"hour": 5, "minute": 54}
